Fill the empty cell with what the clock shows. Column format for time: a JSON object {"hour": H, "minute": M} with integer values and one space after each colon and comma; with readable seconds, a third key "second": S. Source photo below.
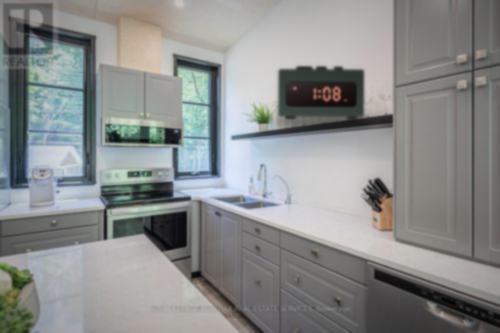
{"hour": 1, "minute": 8}
